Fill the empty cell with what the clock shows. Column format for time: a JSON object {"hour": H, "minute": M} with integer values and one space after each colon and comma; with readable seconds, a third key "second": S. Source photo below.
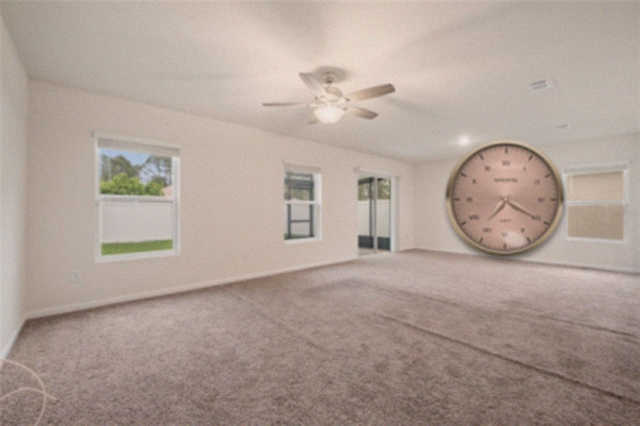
{"hour": 7, "minute": 20}
